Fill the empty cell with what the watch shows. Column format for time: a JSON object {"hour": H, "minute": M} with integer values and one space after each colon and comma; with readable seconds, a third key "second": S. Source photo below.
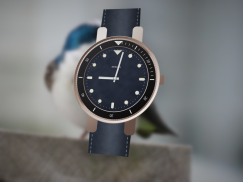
{"hour": 9, "minute": 2}
